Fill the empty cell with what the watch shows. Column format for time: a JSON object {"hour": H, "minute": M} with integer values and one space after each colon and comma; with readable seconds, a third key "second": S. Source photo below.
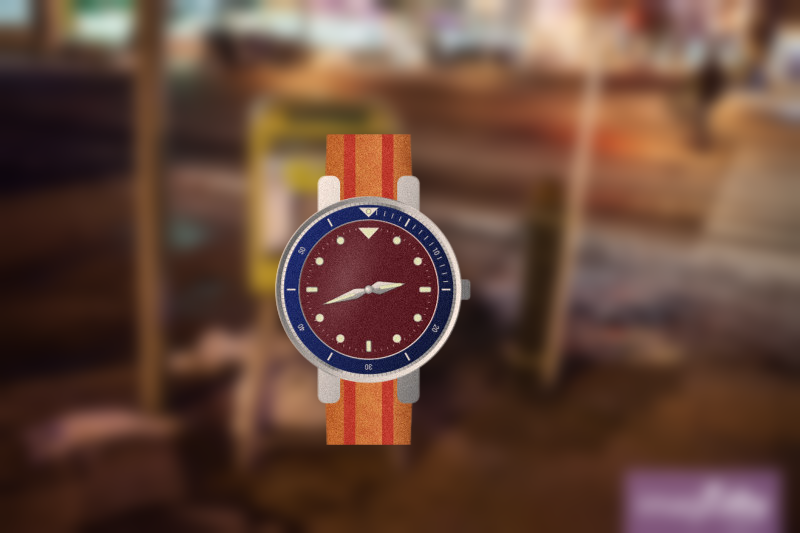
{"hour": 2, "minute": 42}
